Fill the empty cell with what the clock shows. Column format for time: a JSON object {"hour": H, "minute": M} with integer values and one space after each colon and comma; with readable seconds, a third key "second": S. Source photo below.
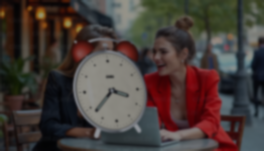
{"hour": 3, "minute": 38}
